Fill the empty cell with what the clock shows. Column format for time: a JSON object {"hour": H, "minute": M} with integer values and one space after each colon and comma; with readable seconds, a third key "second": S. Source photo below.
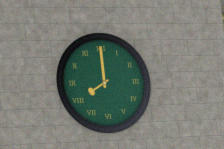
{"hour": 8, "minute": 0}
